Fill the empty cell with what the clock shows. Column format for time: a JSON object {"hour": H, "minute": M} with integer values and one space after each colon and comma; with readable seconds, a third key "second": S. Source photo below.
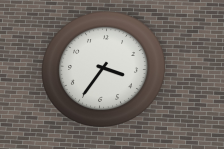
{"hour": 3, "minute": 35}
